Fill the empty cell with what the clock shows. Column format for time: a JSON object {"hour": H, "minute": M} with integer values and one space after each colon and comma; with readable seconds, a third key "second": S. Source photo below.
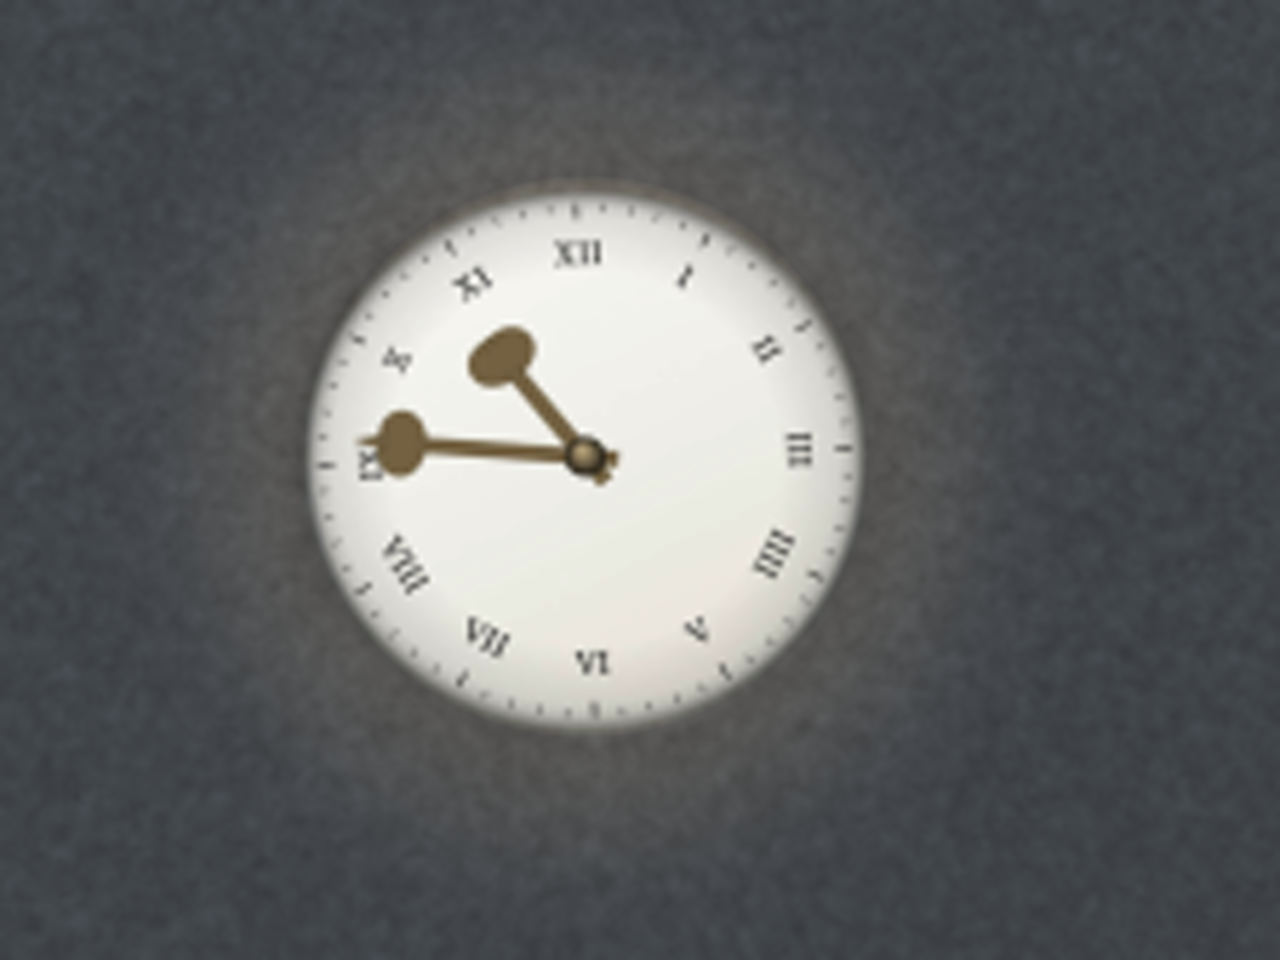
{"hour": 10, "minute": 46}
